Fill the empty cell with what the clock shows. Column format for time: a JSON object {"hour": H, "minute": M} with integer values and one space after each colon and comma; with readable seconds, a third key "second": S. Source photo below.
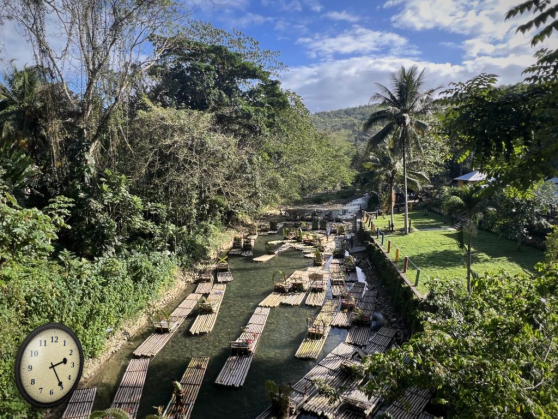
{"hour": 2, "minute": 25}
